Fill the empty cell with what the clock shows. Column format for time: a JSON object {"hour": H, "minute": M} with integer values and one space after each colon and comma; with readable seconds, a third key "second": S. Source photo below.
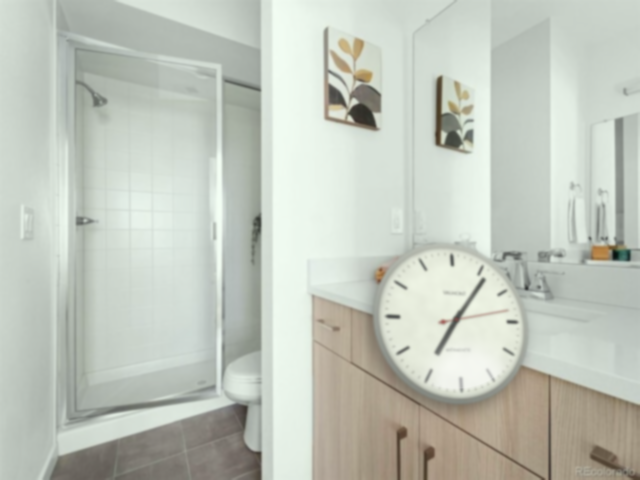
{"hour": 7, "minute": 6, "second": 13}
